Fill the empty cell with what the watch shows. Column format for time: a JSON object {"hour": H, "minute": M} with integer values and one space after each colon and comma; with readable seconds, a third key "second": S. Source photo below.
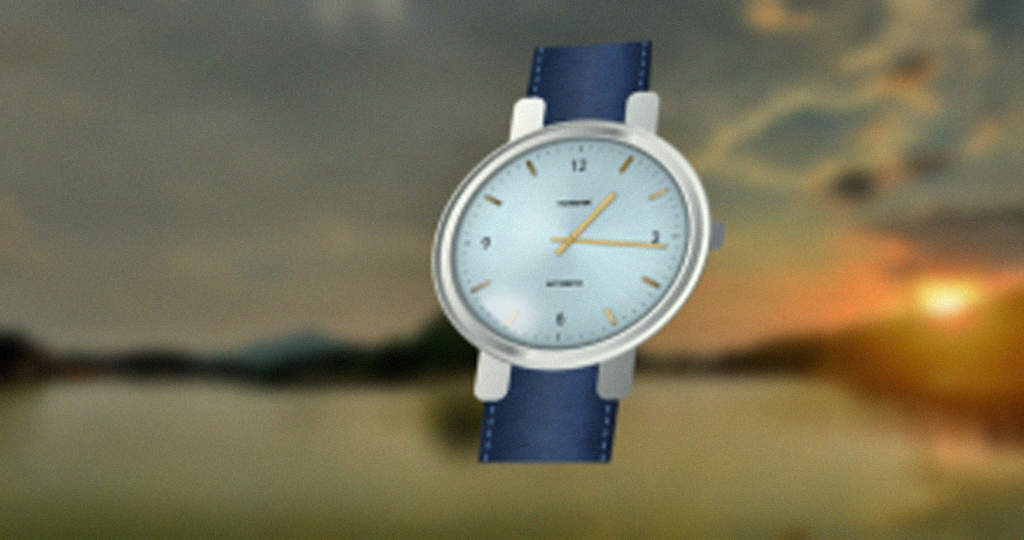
{"hour": 1, "minute": 16}
